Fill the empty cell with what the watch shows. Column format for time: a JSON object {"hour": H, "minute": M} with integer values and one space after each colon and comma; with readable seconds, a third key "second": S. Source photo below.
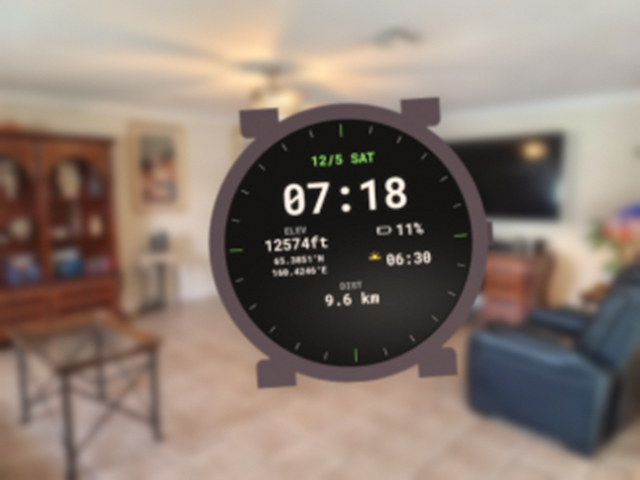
{"hour": 7, "minute": 18}
